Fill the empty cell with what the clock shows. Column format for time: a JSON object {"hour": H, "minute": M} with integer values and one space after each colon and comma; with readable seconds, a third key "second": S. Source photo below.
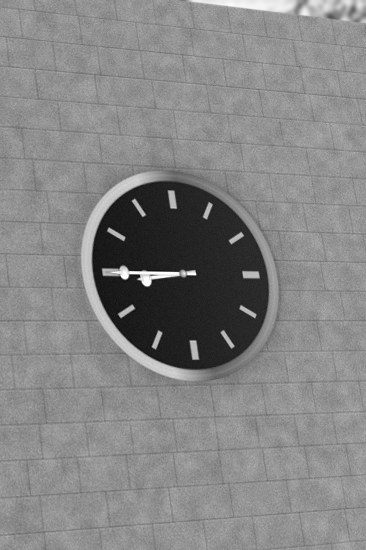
{"hour": 8, "minute": 45}
